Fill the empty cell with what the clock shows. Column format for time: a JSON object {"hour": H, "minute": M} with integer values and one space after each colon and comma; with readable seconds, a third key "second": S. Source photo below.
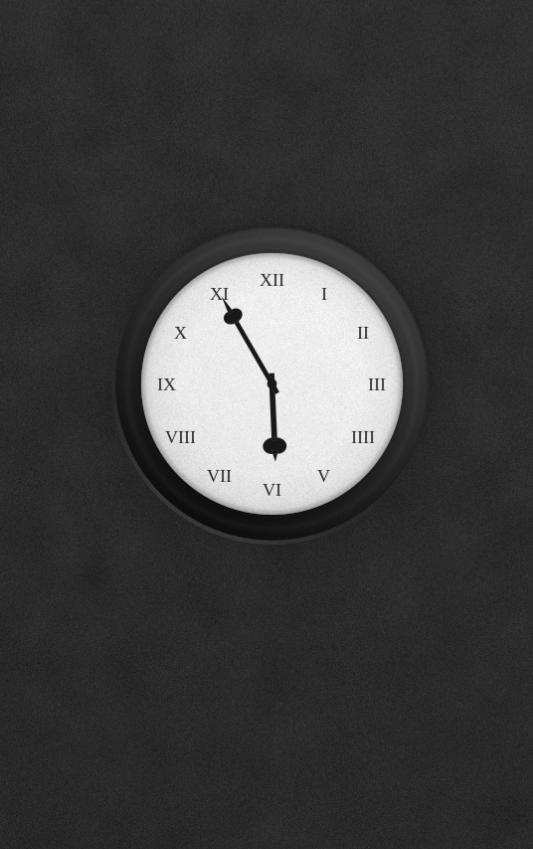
{"hour": 5, "minute": 55}
